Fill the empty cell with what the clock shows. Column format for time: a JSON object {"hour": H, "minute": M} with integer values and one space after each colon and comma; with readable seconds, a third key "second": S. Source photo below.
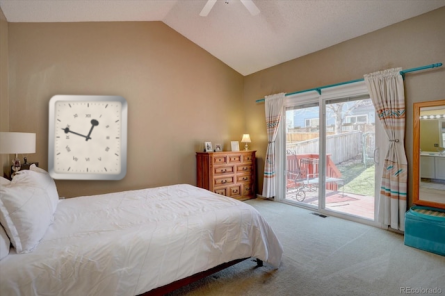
{"hour": 12, "minute": 48}
